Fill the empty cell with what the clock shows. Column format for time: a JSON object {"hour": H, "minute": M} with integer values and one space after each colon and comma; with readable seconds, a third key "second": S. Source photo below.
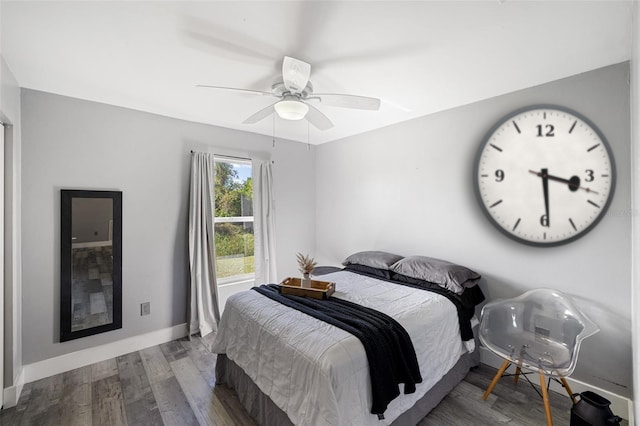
{"hour": 3, "minute": 29, "second": 18}
